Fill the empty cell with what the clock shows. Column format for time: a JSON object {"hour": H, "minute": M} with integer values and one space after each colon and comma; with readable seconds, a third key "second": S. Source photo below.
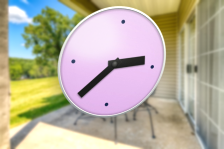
{"hour": 2, "minute": 37}
